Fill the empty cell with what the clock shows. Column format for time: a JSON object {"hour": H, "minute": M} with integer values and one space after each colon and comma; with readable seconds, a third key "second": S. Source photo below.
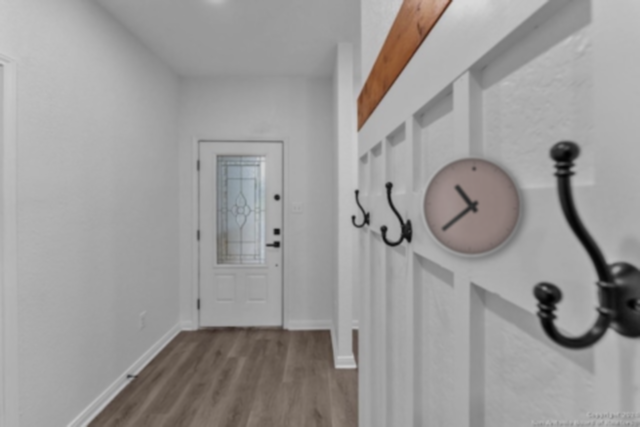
{"hour": 10, "minute": 38}
